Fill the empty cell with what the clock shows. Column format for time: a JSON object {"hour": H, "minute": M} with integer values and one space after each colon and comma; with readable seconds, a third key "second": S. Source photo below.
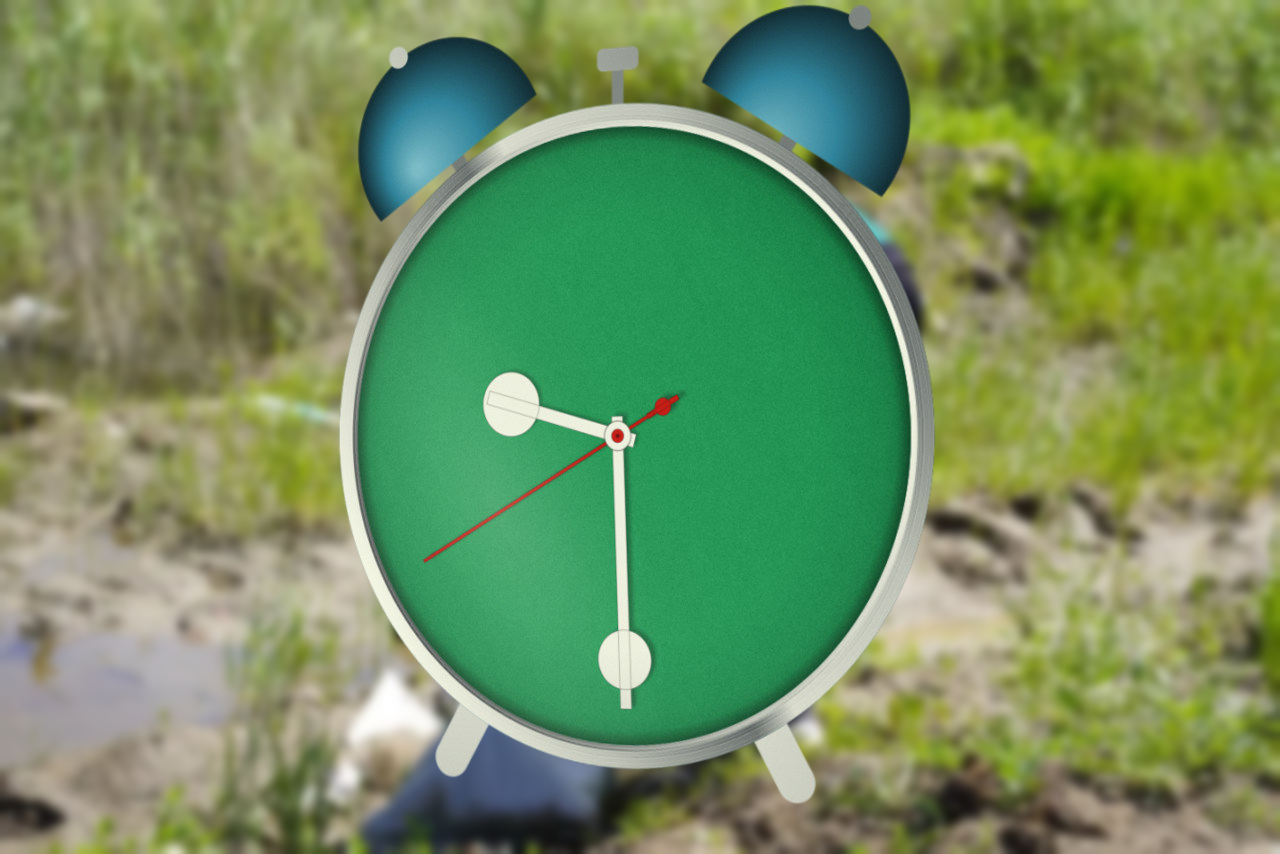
{"hour": 9, "minute": 29, "second": 40}
